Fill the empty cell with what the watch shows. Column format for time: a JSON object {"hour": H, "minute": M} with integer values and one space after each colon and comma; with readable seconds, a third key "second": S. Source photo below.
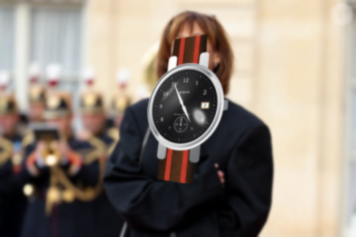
{"hour": 4, "minute": 55}
